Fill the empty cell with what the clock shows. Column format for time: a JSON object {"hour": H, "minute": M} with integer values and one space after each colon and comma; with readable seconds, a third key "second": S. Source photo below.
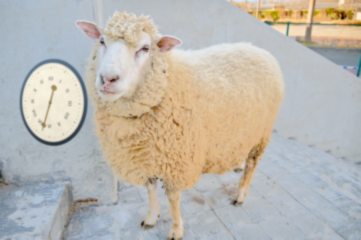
{"hour": 12, "minute": 33}
